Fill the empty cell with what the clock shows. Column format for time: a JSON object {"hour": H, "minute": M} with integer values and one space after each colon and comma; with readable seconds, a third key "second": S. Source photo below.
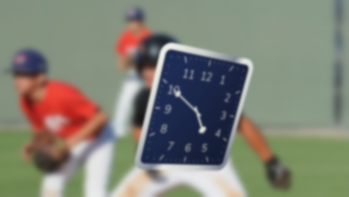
{"hour": 4, "minute": 50}
